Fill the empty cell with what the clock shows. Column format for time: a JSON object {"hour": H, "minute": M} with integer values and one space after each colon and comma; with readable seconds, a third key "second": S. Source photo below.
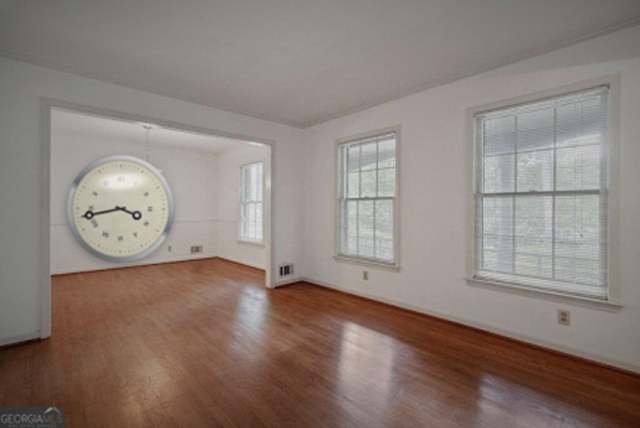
{"hour": 3, "minute": 43}
